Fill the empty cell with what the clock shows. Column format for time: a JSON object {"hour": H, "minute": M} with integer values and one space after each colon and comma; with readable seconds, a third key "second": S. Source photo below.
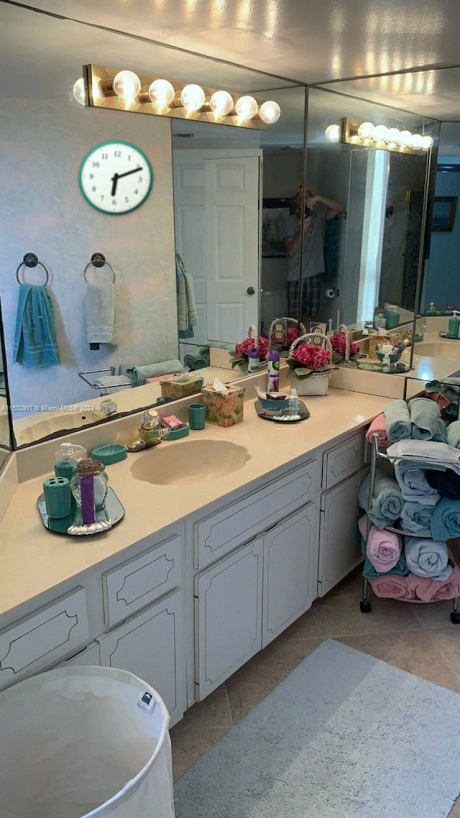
{"hour": 6, "minute": 11}
